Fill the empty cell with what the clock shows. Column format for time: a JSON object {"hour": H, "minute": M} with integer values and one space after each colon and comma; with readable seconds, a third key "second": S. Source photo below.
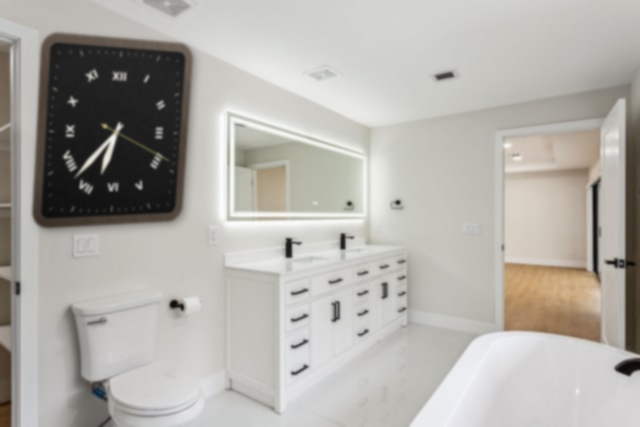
{"hour": 6, "minute": 37, "second": 19}
